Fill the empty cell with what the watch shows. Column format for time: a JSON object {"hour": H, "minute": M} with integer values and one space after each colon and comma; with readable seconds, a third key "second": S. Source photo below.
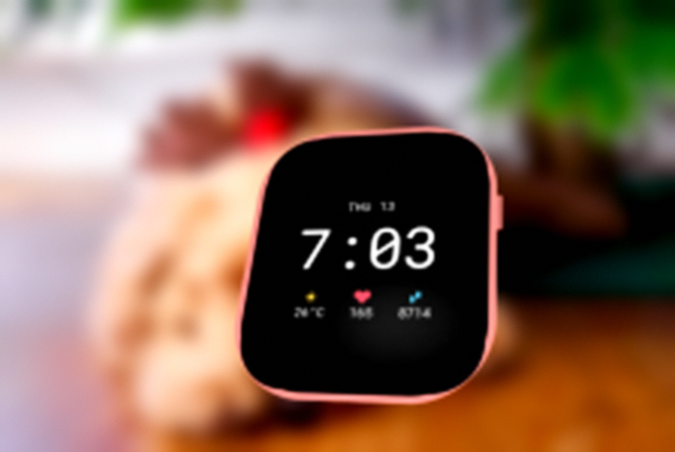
{"hour": 7, "minute": 3}
